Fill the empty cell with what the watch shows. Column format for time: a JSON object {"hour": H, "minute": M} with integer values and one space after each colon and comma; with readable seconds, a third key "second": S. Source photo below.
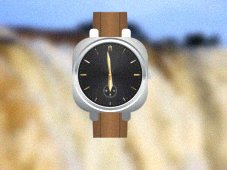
{"hour": 5, "minute": 59}
